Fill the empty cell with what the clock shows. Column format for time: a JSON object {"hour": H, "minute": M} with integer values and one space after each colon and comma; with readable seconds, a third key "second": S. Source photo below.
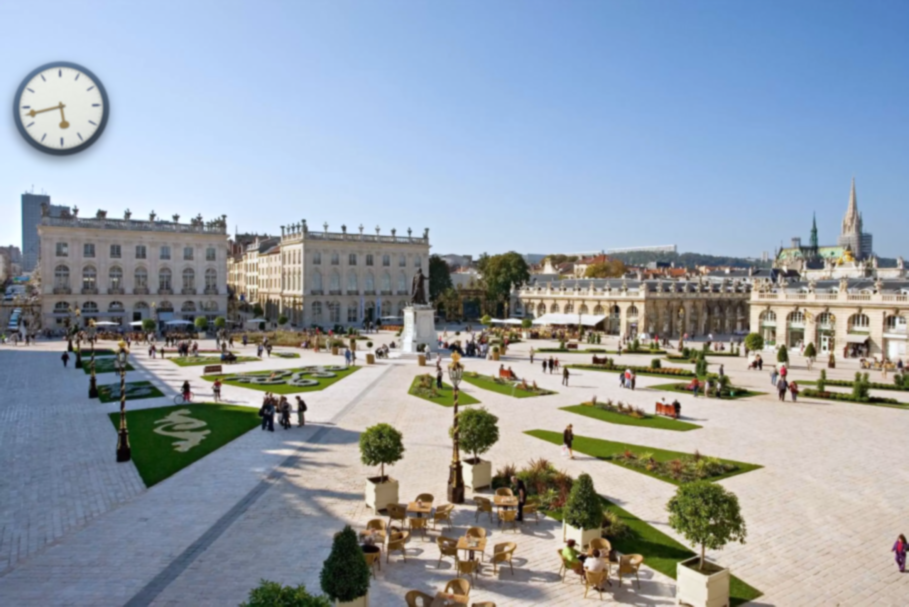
{"hour": 5, "minute": 43}
